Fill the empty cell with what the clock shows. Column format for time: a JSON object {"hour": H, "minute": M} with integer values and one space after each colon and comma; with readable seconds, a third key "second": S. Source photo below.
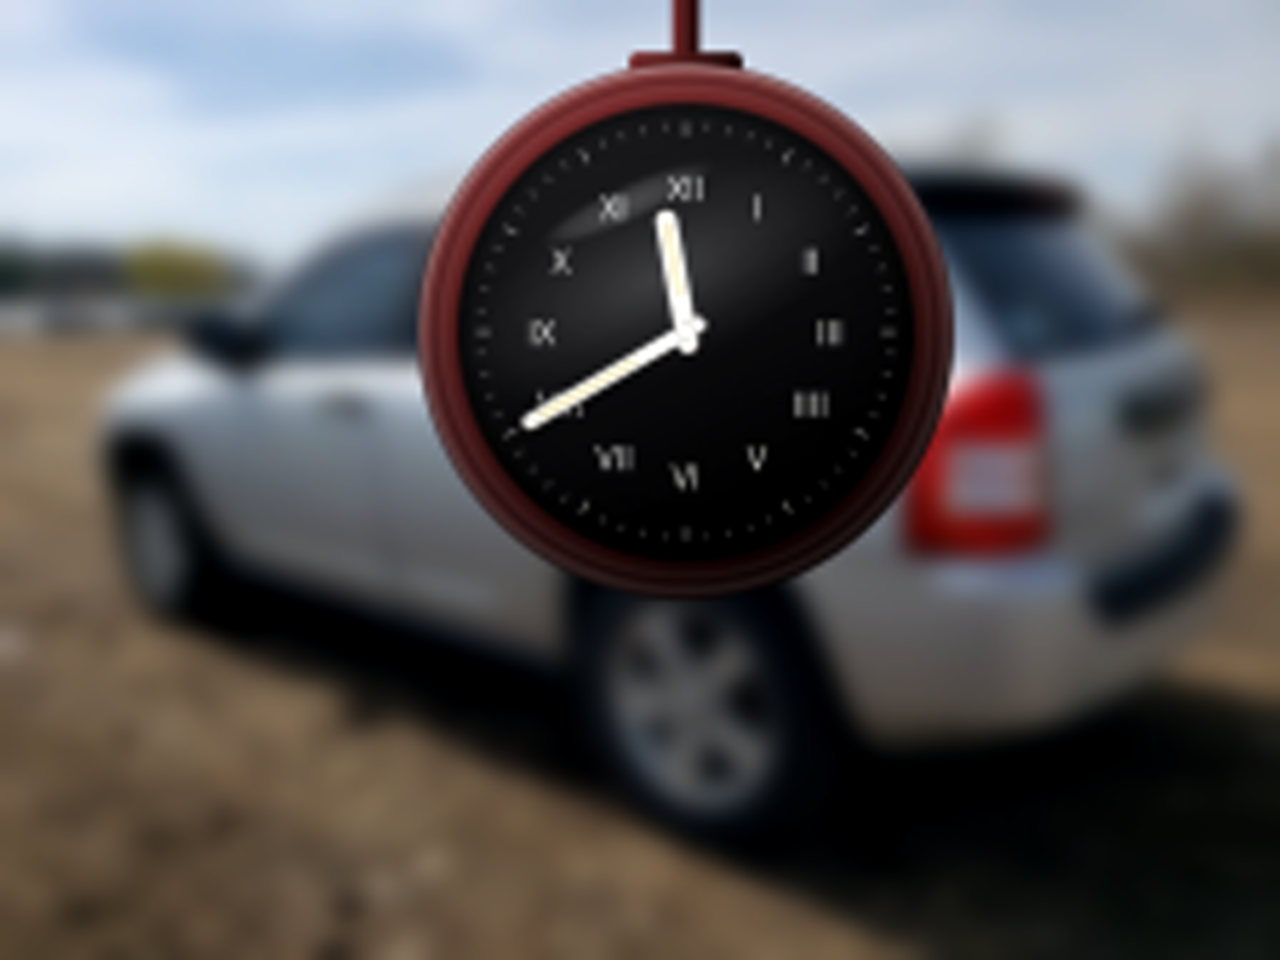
{"hour": 11, "minute": 40}
